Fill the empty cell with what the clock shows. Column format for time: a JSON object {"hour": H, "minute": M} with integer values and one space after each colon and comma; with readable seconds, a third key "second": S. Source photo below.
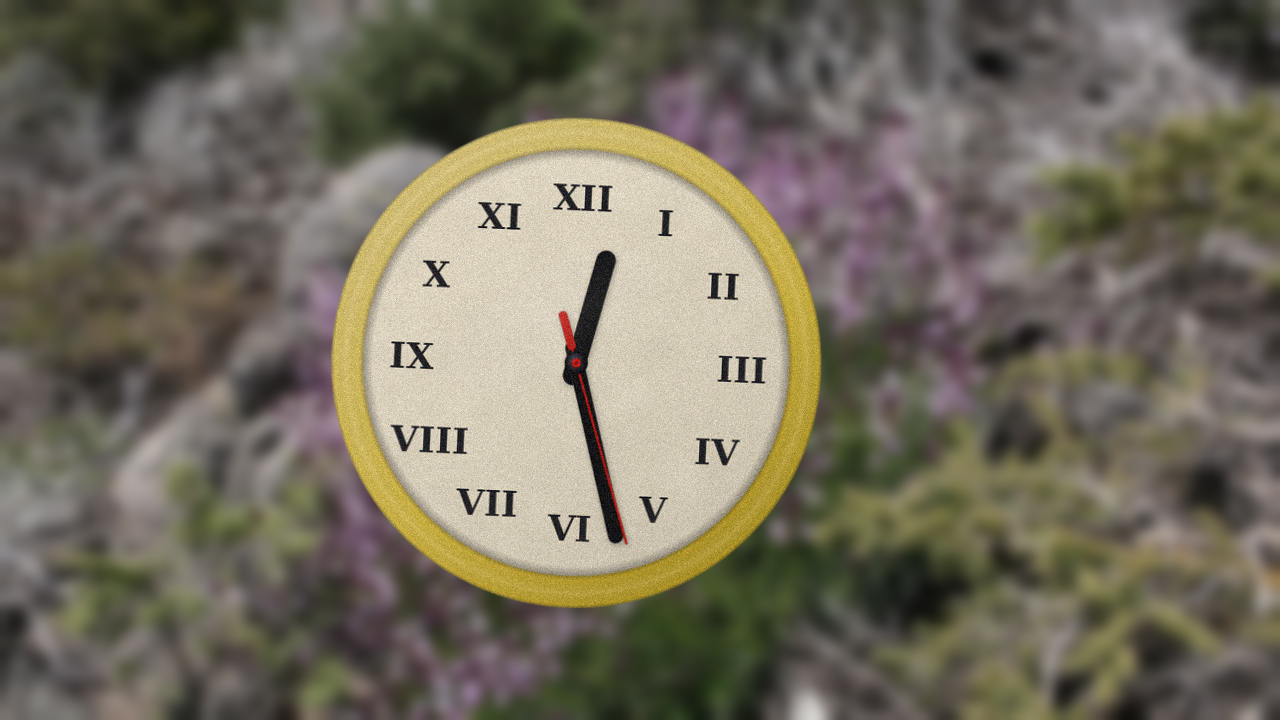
{"hour": 12, "minute": 27, "second": 27}
